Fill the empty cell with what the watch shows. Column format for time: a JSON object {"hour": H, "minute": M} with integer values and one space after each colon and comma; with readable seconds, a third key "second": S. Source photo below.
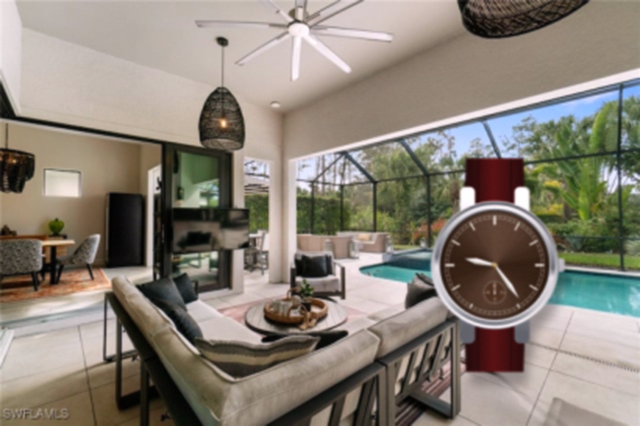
{"hour": 9, "minute": 24}
